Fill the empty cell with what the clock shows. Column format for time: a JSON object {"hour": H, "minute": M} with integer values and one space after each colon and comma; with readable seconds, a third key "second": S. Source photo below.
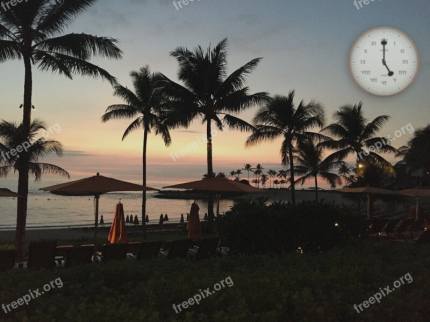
{"hour": 5, "minute": 0}
